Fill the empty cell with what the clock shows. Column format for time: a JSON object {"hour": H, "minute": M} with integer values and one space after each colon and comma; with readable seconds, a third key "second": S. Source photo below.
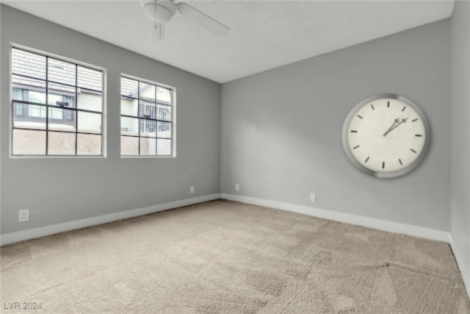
{"hour": 1, "minute": 8}
